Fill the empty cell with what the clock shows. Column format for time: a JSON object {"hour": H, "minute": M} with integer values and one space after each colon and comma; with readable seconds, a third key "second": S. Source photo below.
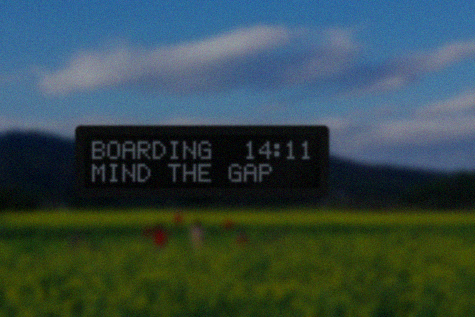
{"hour": 14, "minute": 11}
